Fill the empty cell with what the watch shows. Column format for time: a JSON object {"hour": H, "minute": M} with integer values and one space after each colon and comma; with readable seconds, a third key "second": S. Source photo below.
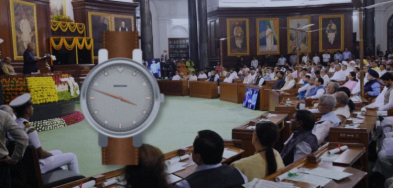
{"hour": 3, "minute": 48}
